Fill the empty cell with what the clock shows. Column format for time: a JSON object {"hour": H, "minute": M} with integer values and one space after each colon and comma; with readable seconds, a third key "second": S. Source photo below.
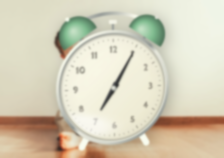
{"hour": 7, "minute": 5}
